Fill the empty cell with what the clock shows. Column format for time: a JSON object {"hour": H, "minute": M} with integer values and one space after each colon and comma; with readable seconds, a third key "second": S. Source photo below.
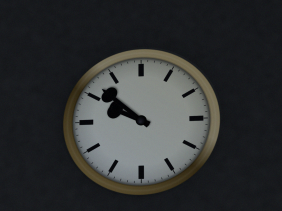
{"hour": 9, "minute": 52}
